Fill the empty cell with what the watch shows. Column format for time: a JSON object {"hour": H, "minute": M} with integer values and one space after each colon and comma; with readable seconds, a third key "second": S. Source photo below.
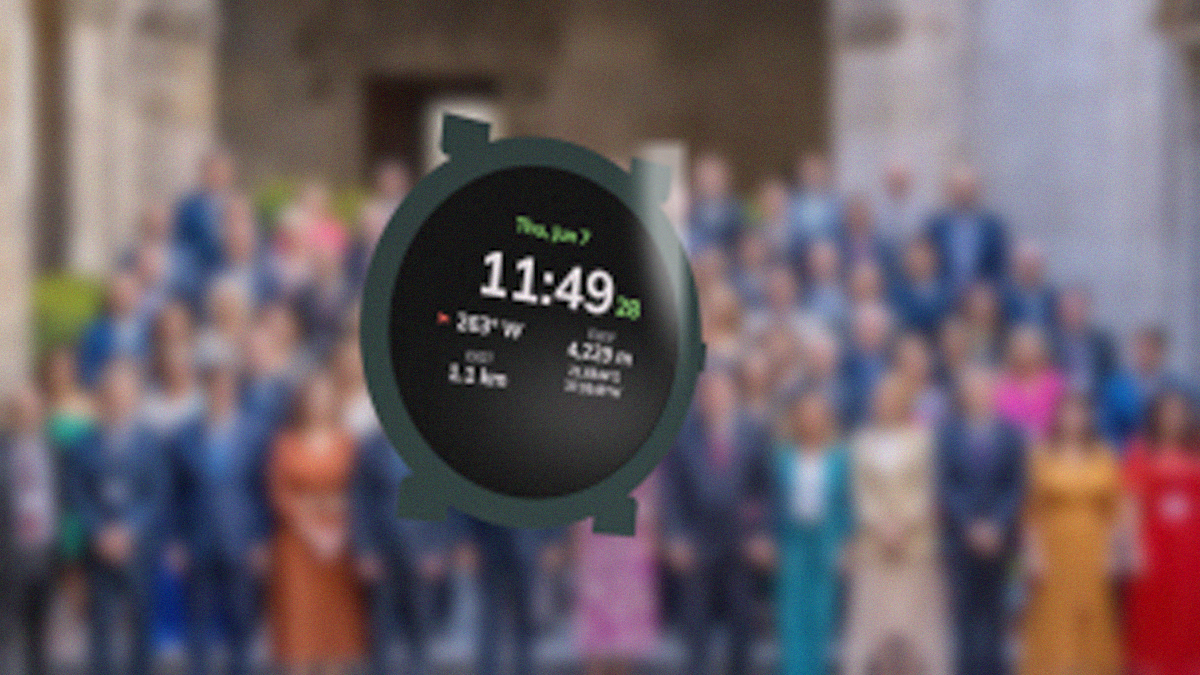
{"hour": 11, "minute": 49}
